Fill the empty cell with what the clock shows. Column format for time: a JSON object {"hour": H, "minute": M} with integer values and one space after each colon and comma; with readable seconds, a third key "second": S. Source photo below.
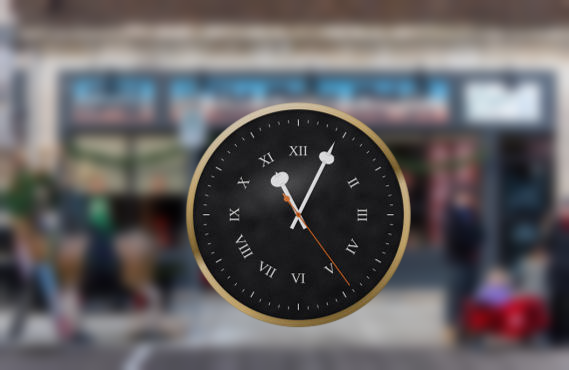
{"hour": 11, "minute": 4, "second": 24}
